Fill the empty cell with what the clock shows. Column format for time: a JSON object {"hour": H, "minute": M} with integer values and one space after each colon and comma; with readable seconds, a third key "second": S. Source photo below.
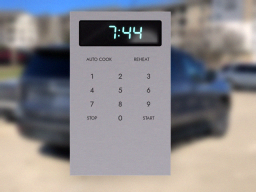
{"hour": 7, "minute": 44}
